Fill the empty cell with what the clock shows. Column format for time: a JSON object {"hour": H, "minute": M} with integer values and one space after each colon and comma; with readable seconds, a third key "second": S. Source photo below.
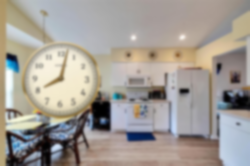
{"hour": 8, "minute": 2}
